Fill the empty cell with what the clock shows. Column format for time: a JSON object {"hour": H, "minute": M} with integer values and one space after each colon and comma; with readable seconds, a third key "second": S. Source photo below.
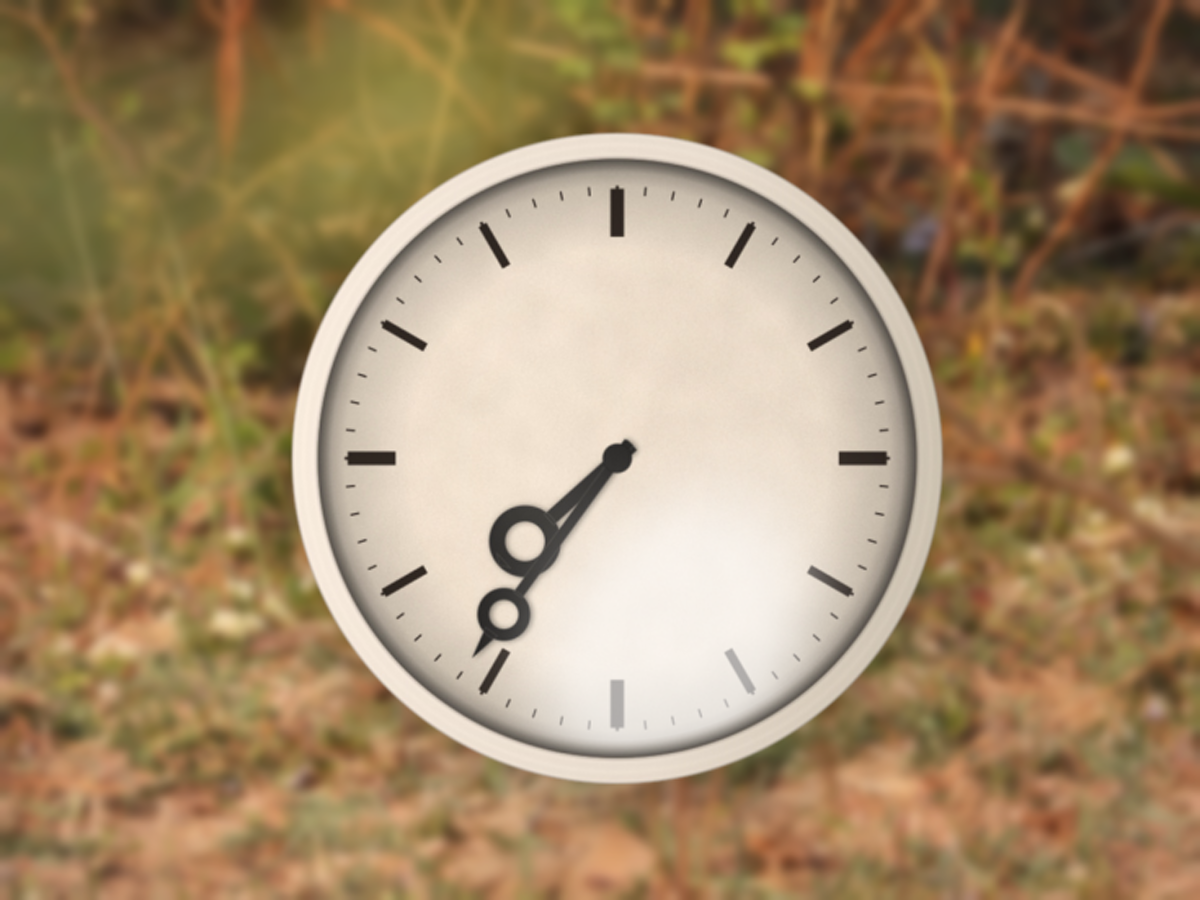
{"hour": 7, "minute": 36}
